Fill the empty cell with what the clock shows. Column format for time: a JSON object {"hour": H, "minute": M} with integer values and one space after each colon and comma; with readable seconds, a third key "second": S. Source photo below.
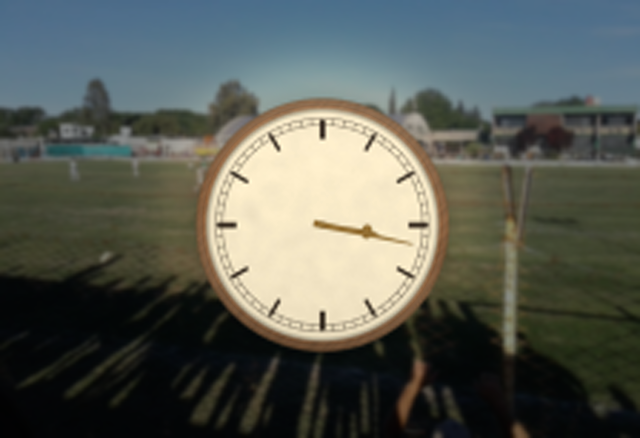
{"hour": 3, "minute": 17}
